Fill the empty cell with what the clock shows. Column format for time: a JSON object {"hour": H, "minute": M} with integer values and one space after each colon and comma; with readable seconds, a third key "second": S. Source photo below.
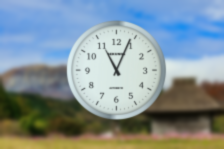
{"hour": 11, "minute": 4}
